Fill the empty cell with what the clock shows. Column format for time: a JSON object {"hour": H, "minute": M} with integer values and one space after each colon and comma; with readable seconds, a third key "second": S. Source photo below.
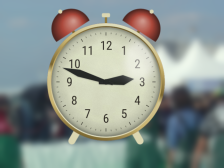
{"hour": 2, "minute": 48}
